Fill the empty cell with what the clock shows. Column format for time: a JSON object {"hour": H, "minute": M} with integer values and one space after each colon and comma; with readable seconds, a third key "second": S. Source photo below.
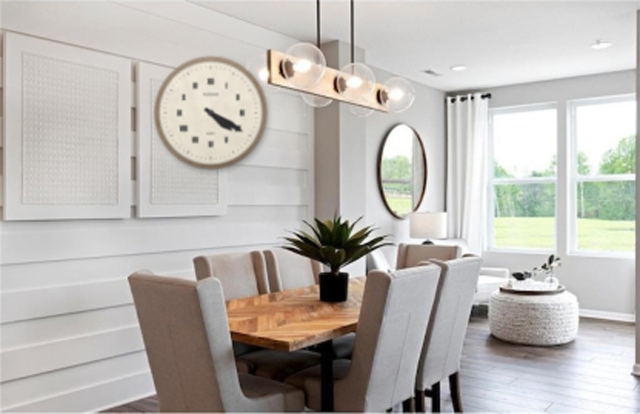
{"hour": 4, "minute": 20}
